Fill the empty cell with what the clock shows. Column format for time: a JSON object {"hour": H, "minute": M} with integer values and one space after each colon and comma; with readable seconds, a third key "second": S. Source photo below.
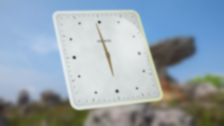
{"hour": 5, "minute": 59}
